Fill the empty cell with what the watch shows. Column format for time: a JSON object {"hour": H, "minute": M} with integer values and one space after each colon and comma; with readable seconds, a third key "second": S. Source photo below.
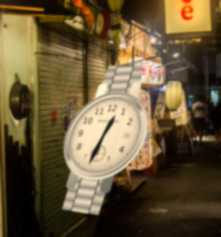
{"hour": 12, "minute": 32}
